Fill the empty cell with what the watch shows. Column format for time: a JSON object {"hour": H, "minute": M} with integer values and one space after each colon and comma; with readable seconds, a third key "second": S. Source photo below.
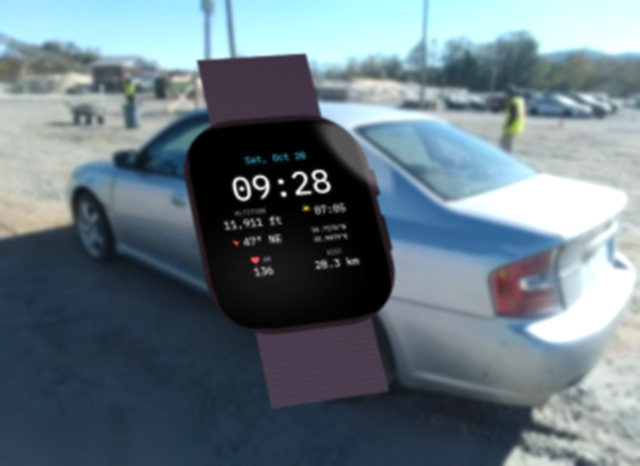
{"hour": 9, "minute": 28}
